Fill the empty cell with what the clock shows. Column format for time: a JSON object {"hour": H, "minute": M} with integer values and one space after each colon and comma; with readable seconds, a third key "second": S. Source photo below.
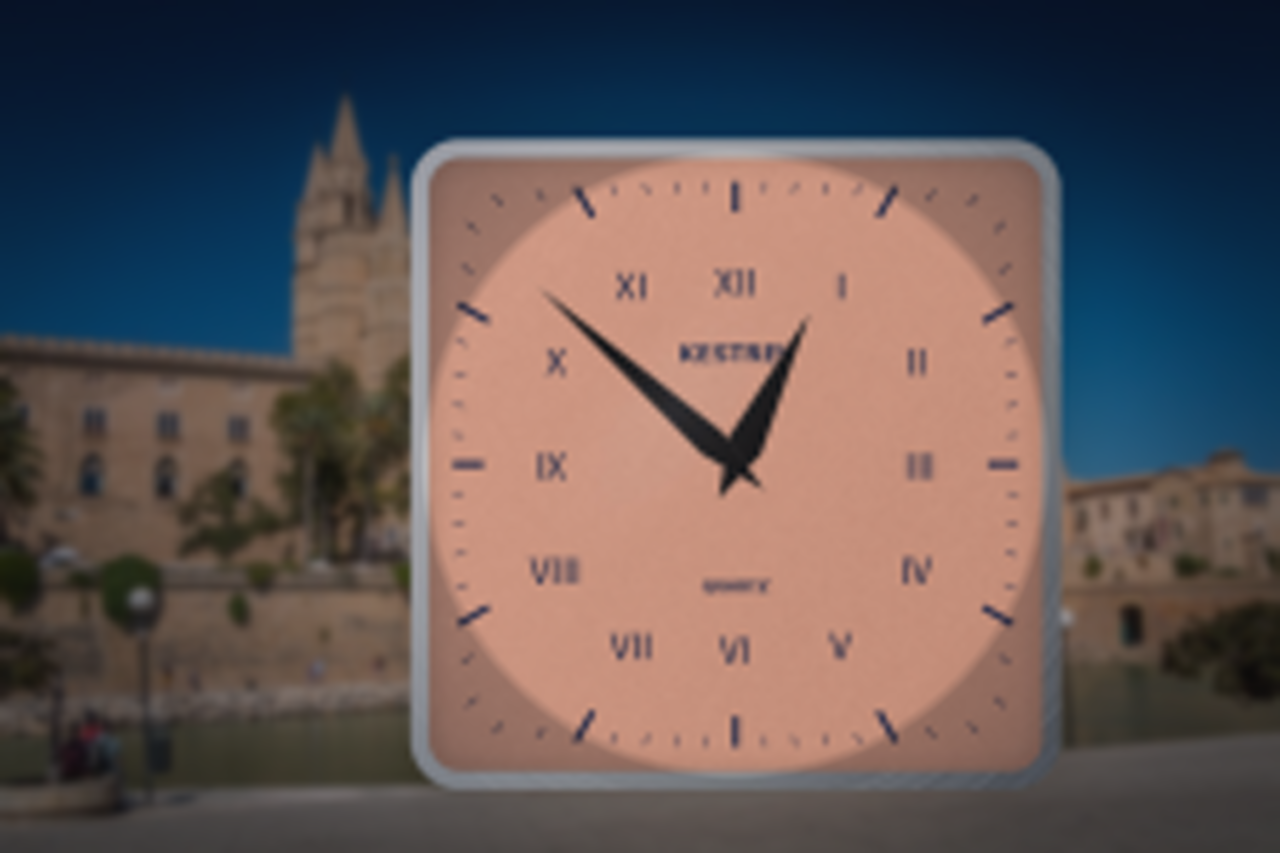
{"hour": 12, "minute": 52}
